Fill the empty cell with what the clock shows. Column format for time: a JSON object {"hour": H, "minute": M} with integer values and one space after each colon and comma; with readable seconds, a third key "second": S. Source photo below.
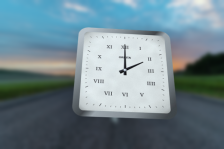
{"hour": 2, "minute": 0}
